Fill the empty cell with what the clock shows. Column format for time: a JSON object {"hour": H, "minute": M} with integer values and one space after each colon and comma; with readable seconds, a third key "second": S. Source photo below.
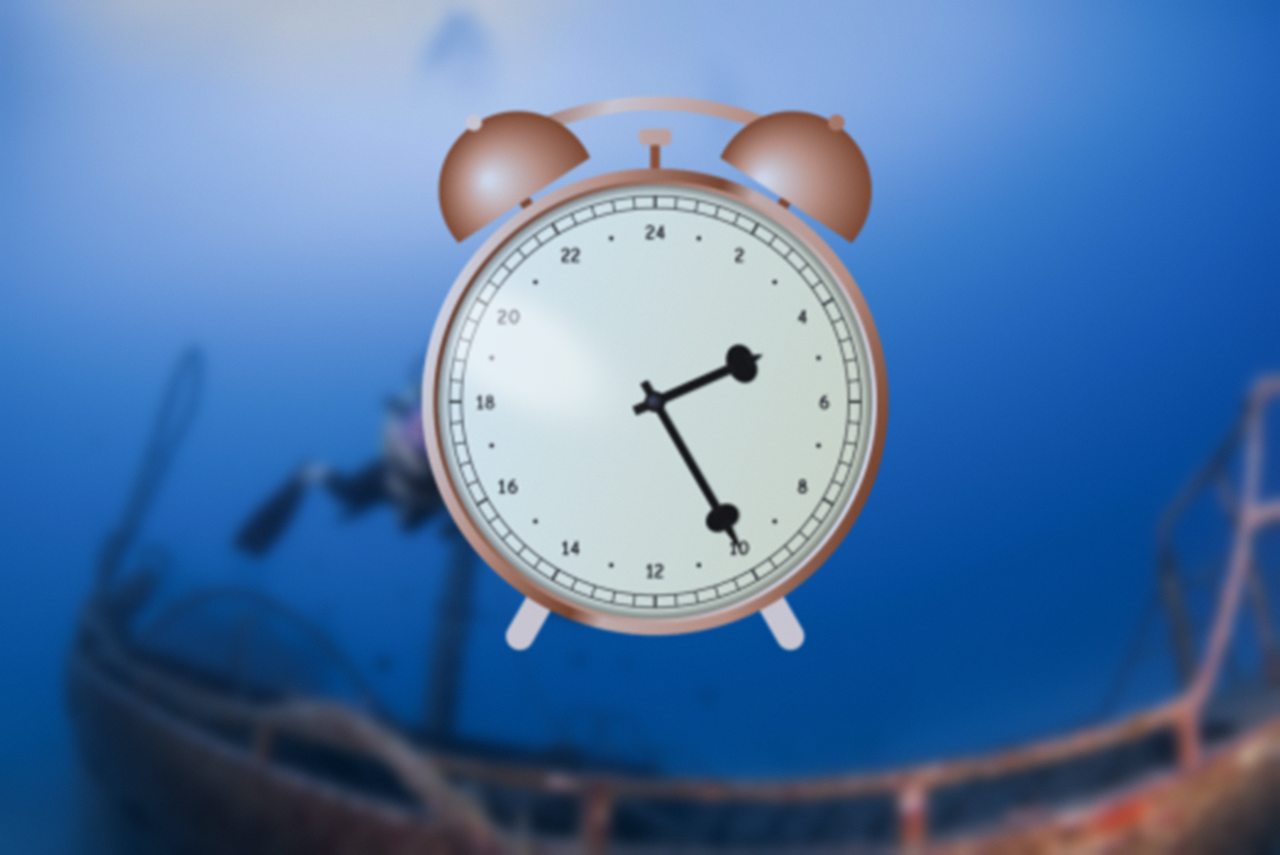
{"hour": 4, "minute": 25}
